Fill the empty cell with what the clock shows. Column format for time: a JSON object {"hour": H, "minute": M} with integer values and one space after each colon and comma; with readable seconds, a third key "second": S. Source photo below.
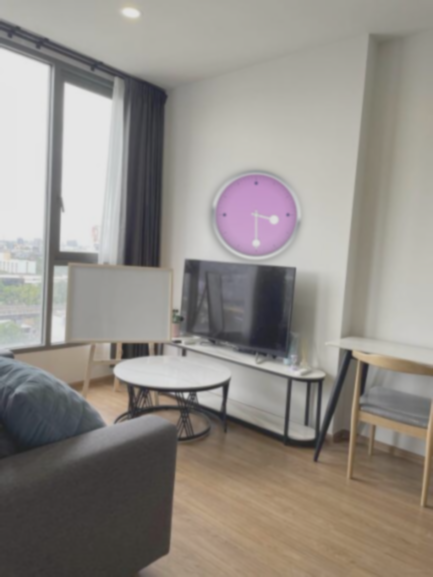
{"hour": 3, "minute": 30}
